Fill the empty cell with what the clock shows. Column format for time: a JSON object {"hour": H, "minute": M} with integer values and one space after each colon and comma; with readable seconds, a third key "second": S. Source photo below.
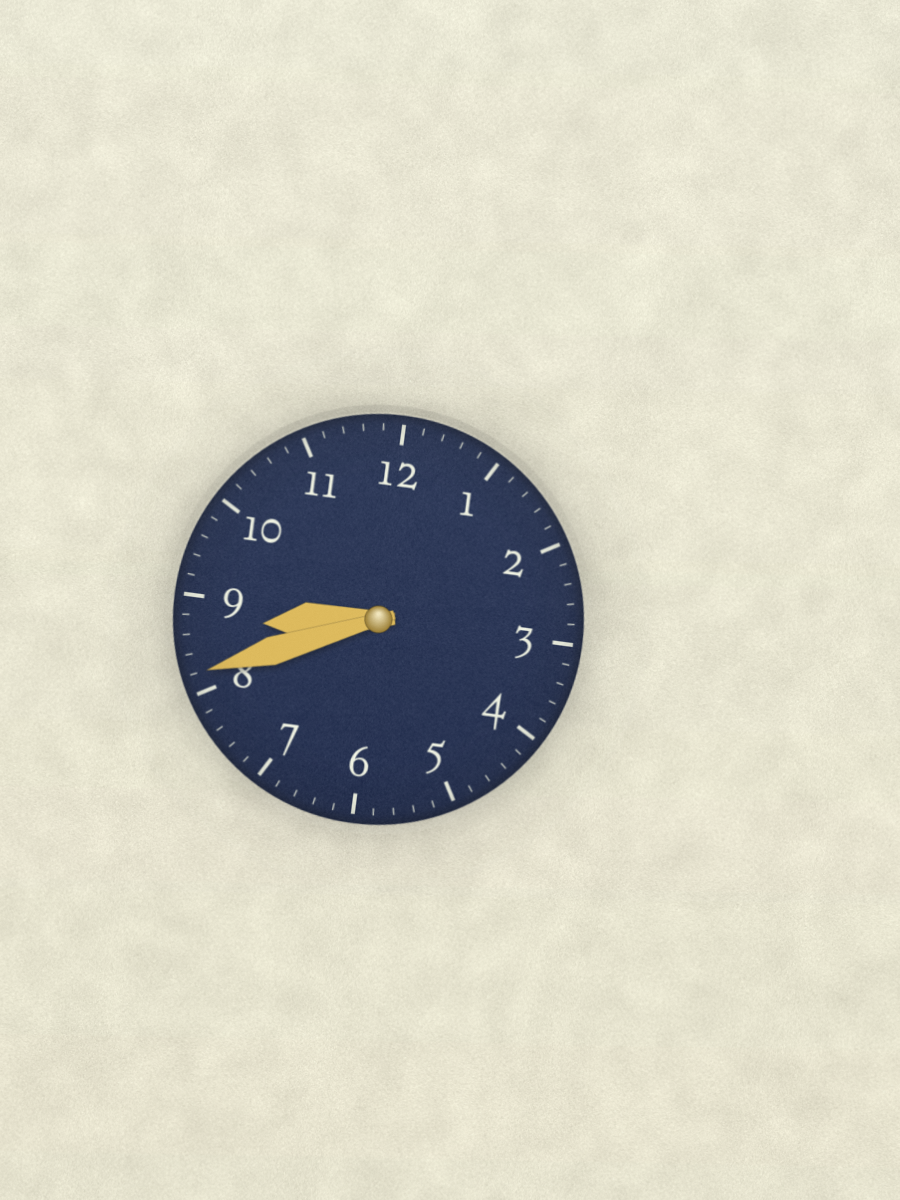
{"hour": 8, "minute": 41}
